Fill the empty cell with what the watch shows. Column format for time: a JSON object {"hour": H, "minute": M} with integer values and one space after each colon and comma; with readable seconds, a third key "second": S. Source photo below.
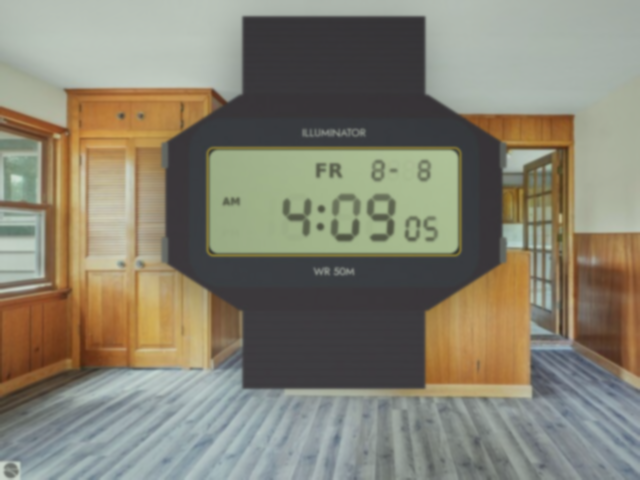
{"hour": 4, "minute": 9, "second": 5}
